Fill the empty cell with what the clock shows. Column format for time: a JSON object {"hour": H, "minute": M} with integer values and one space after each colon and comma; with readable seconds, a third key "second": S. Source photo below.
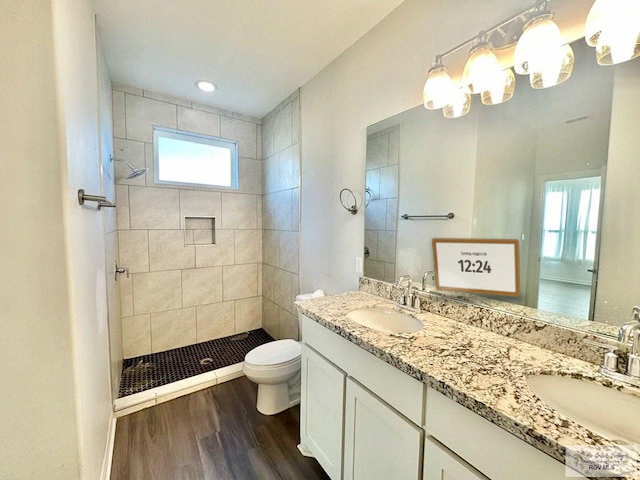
{"hour": 12, "minute": 24}
